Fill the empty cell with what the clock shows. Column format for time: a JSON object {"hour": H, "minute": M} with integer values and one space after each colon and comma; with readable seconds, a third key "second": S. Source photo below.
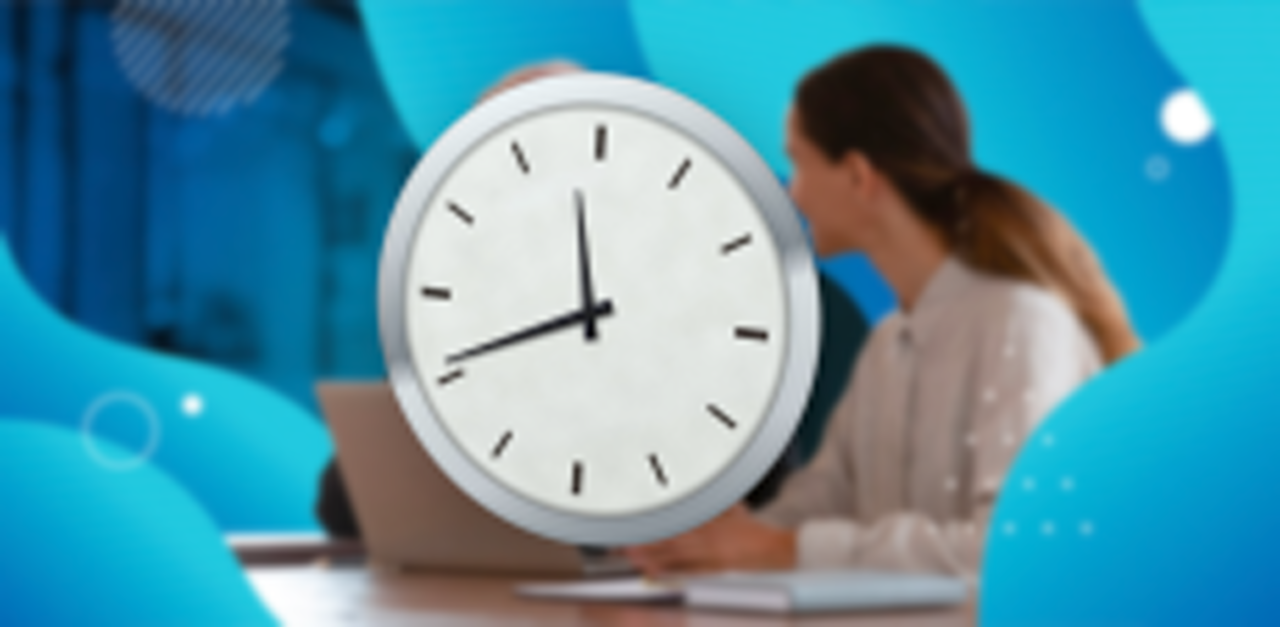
{"hour": 11, "minute": 41}
